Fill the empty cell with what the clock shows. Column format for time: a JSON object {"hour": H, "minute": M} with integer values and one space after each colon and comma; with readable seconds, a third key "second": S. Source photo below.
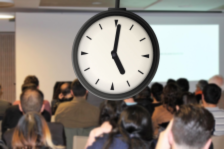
{"hour": 5, "minute": 1}
